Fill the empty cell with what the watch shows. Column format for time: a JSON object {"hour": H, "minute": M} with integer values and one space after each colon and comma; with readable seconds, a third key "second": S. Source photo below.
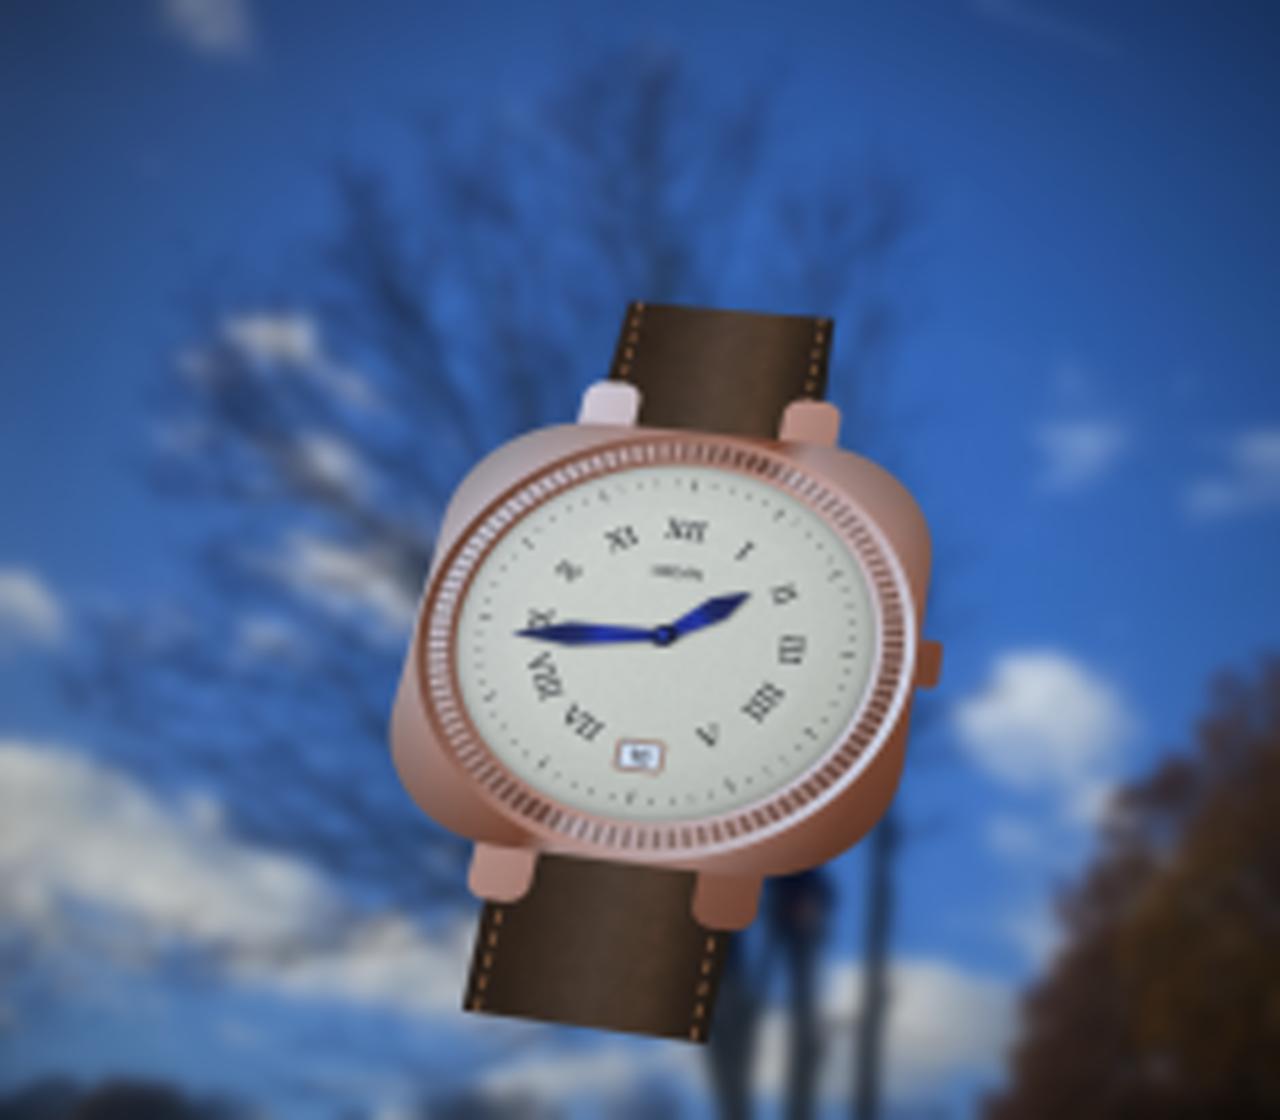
{"hour": 1, "minute": 44}
